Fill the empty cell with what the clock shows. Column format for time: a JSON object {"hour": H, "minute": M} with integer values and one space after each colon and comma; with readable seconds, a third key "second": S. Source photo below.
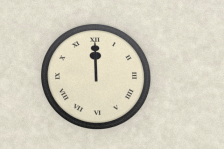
{"hour": 12, "minute": 0}
